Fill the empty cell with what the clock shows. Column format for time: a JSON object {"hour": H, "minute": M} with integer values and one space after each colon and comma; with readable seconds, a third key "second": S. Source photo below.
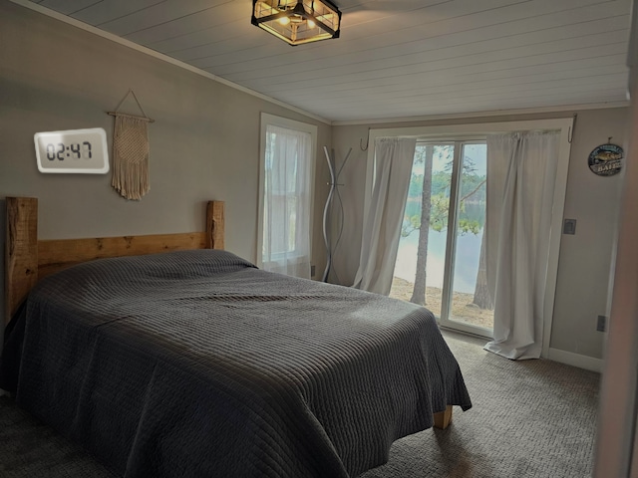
{"hour": 2, "minute": 47}
